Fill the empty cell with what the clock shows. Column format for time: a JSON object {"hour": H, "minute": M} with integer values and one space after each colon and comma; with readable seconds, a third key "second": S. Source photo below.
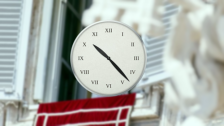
{"hour": 10, "minute": 23}
